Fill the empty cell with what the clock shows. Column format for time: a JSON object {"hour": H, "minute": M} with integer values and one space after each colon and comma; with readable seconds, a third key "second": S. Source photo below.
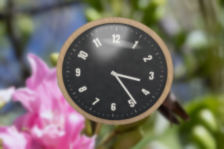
{"hour": 3, "minute": 24}
